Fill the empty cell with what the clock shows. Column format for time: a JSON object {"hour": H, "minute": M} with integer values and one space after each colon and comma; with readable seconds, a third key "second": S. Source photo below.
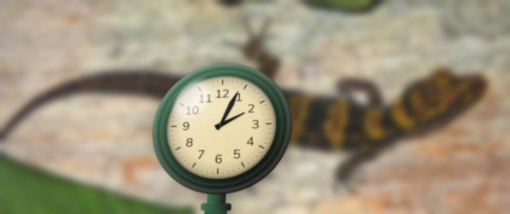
{"hour": 2, "minute": 4}
